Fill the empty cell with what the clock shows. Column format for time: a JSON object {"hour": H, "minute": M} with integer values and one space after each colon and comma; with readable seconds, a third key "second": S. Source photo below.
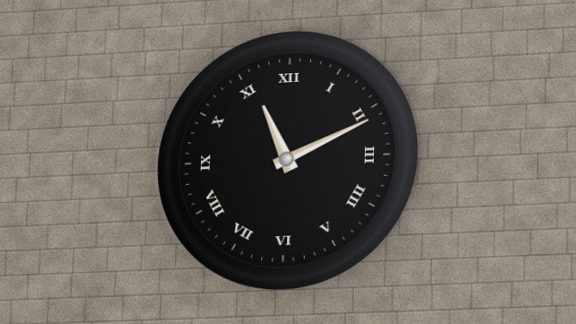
{"hour": 11, "minute": 11}
